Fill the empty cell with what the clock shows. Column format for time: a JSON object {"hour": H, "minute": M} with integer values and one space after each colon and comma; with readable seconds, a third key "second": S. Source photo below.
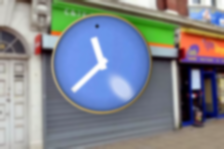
{"hour": 11, "minute": 39}
